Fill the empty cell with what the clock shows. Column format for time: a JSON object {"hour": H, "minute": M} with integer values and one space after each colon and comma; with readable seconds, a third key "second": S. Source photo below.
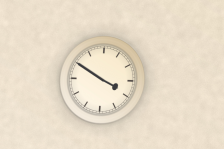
{"hour": 3, "minute": 50}
